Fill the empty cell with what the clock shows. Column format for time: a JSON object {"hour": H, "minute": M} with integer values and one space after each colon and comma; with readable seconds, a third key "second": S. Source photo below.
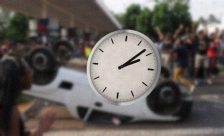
{"hour": 2, "minute": 8}
